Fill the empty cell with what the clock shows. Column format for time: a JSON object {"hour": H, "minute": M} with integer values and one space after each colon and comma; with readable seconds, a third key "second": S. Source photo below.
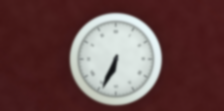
{"hour": 6, "minute": 34}
